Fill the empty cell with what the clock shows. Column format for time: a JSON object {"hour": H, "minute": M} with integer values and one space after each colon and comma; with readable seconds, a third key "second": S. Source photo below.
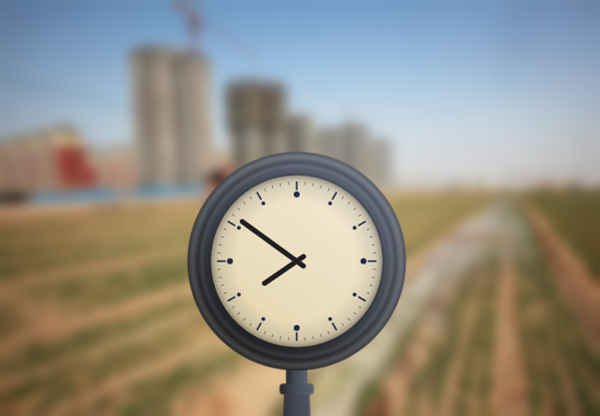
{"hour": 7, "minute": 51}
